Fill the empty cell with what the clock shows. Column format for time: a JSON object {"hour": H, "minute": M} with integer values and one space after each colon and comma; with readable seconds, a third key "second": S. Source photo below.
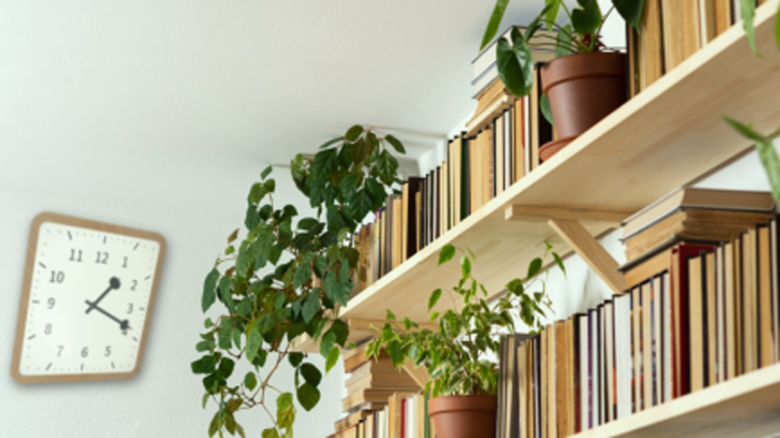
{"hour": 1, "minute": 19}
